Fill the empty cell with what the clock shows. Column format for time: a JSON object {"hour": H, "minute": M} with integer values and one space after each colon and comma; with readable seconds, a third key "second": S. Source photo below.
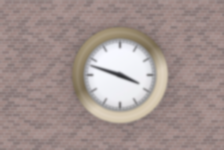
{"hour": 3, "minute": 48}
